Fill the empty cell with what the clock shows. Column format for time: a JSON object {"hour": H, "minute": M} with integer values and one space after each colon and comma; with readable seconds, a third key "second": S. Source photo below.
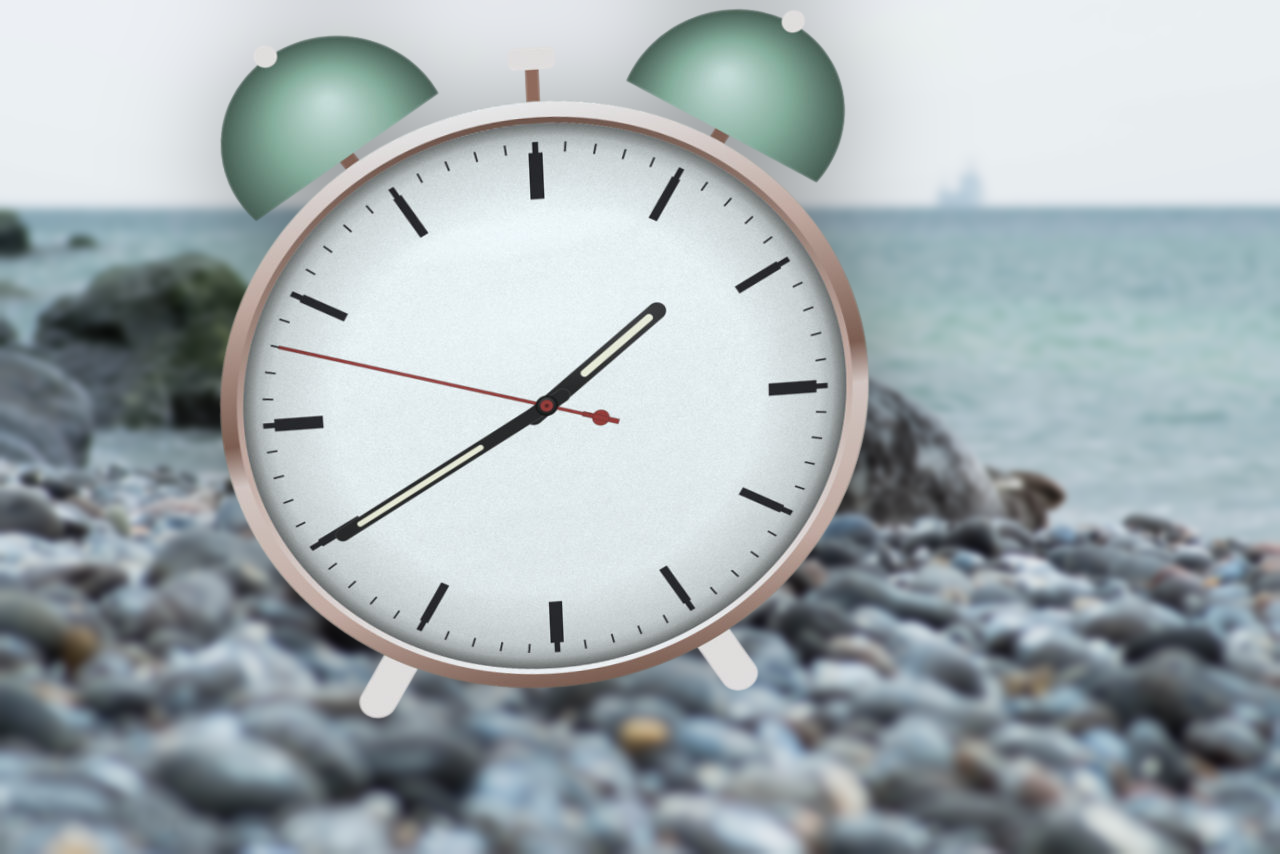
{"hour": 1, "minute": 39, "second": 48}
